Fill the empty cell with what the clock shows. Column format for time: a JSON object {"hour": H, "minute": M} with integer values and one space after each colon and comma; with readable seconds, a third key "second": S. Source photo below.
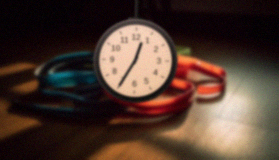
{"hour": 12, "minute": 35}
